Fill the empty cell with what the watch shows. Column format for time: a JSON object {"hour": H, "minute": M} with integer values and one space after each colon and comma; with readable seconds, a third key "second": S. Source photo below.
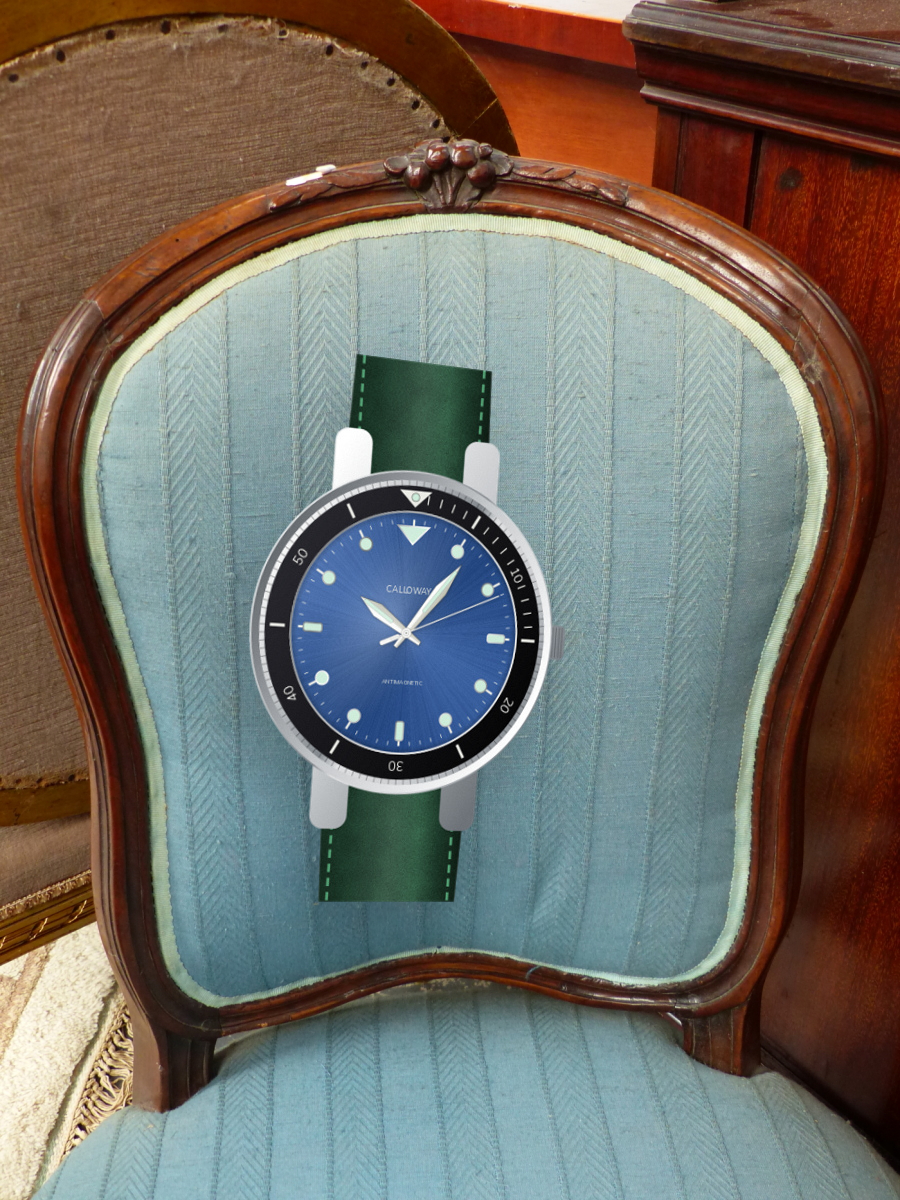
{"hour": 10, "minute": 6, "second": 11}
